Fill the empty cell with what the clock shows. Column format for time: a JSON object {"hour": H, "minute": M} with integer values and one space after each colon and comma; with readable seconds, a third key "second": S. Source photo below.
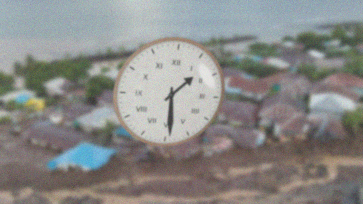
{"hour": 1, "minute": 29}
